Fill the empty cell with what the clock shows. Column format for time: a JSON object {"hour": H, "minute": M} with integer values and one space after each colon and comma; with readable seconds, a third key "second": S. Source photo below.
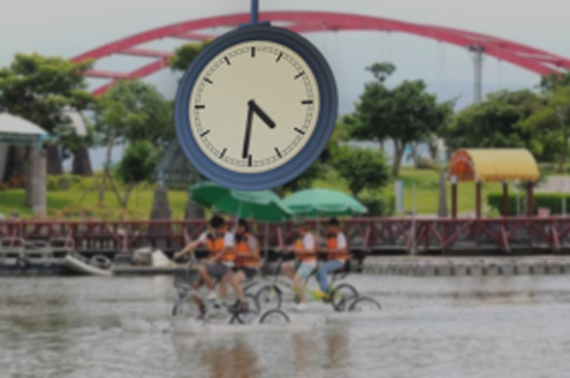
{"hour": 4, "minute": 31}
